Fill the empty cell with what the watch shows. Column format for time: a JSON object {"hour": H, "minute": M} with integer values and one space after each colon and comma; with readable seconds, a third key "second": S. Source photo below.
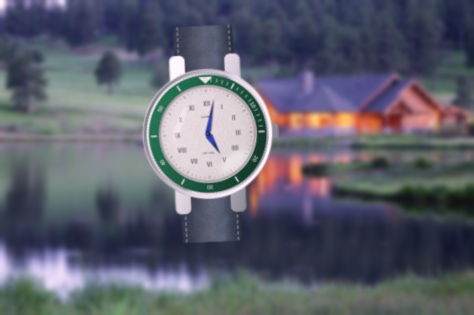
{"hour": 5, "minute": 2}
